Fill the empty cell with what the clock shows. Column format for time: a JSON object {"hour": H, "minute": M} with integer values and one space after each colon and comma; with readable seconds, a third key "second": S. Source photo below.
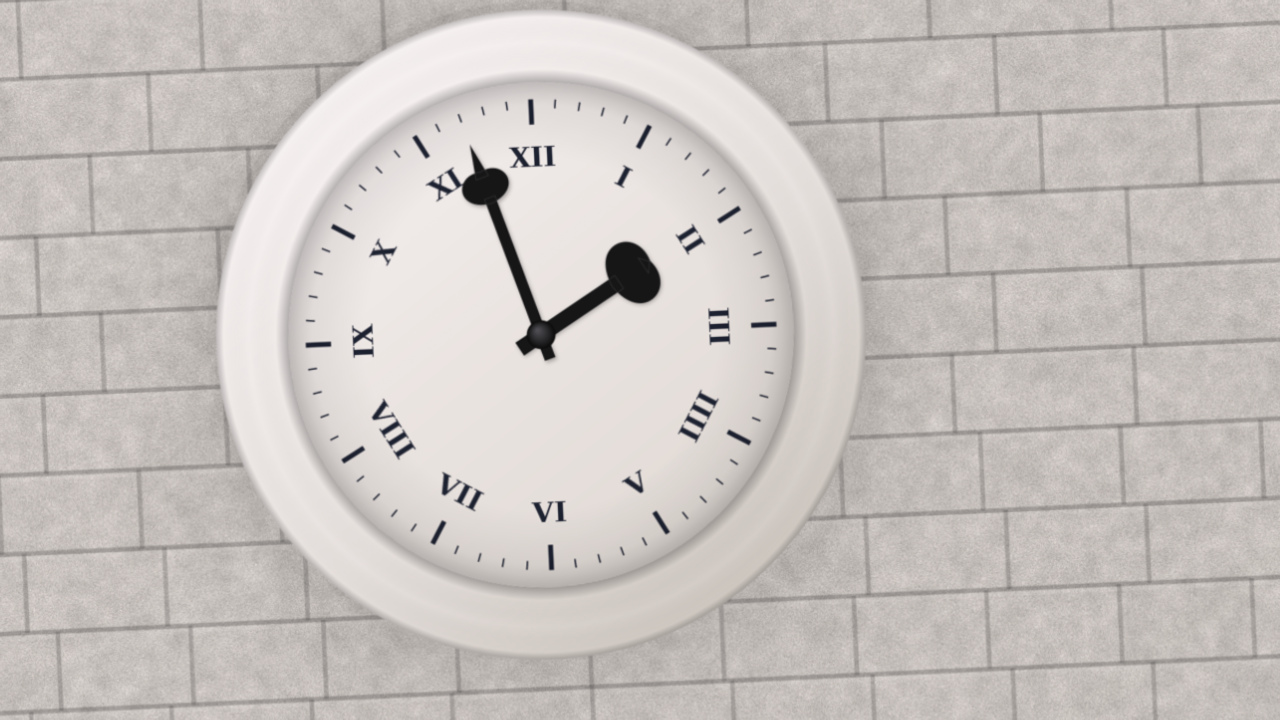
{"hour": 1, "minute": 57}
